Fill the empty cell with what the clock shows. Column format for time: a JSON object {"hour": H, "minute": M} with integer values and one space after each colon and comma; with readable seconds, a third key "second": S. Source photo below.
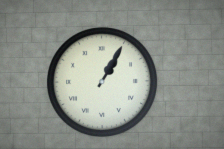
{"hour": 1, "minute": 5}
